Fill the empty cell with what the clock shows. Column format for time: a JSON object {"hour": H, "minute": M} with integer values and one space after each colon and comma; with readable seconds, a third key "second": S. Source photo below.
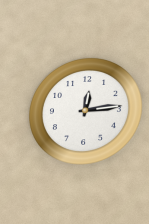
{"hour": 12, "minute": 14}
